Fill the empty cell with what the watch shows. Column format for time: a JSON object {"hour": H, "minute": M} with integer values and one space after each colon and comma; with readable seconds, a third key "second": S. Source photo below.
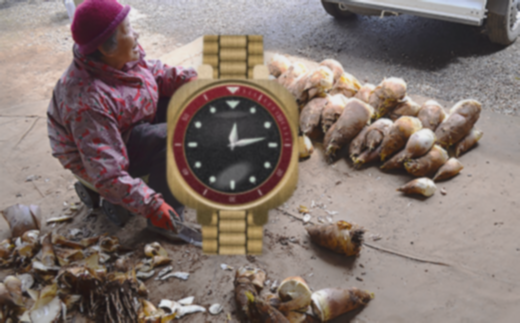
{"hour": 12, "minute": 13}
